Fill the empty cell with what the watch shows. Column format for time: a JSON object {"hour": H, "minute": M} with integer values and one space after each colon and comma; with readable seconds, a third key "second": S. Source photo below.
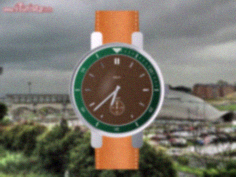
{"hour": 6, "minute": 38}
